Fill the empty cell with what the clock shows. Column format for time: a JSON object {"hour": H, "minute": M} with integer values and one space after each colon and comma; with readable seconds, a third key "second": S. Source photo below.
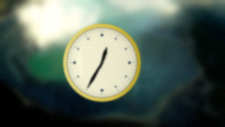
{"hour": 12, "minute": 35}
